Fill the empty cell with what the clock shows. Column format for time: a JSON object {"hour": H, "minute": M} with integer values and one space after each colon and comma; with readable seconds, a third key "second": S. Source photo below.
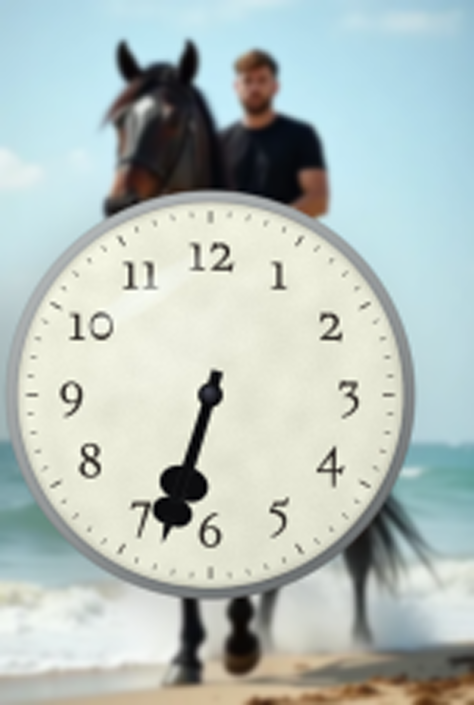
{"hour": 6, "minute": 33}
